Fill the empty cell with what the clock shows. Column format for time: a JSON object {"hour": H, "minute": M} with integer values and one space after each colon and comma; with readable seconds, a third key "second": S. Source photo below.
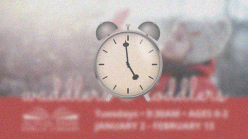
{"hour": 4, "minute": 59}
